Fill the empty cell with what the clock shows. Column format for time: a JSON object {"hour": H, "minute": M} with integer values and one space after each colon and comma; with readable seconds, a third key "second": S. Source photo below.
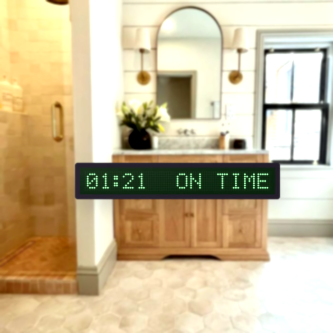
{"hour": 1, "minute": 21}
